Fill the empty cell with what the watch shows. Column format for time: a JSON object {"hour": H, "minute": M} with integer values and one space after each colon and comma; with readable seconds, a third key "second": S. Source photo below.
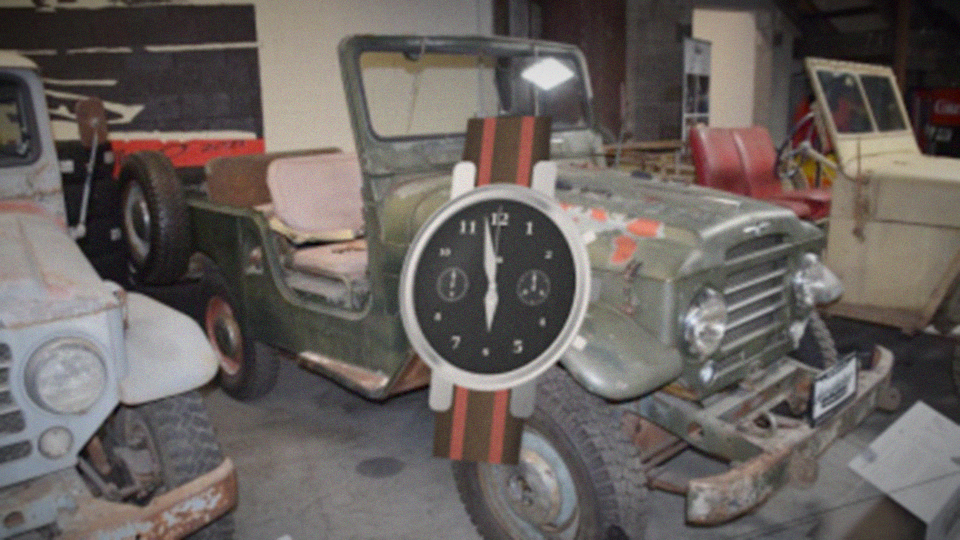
{"hour": 5, "minute": 58}
